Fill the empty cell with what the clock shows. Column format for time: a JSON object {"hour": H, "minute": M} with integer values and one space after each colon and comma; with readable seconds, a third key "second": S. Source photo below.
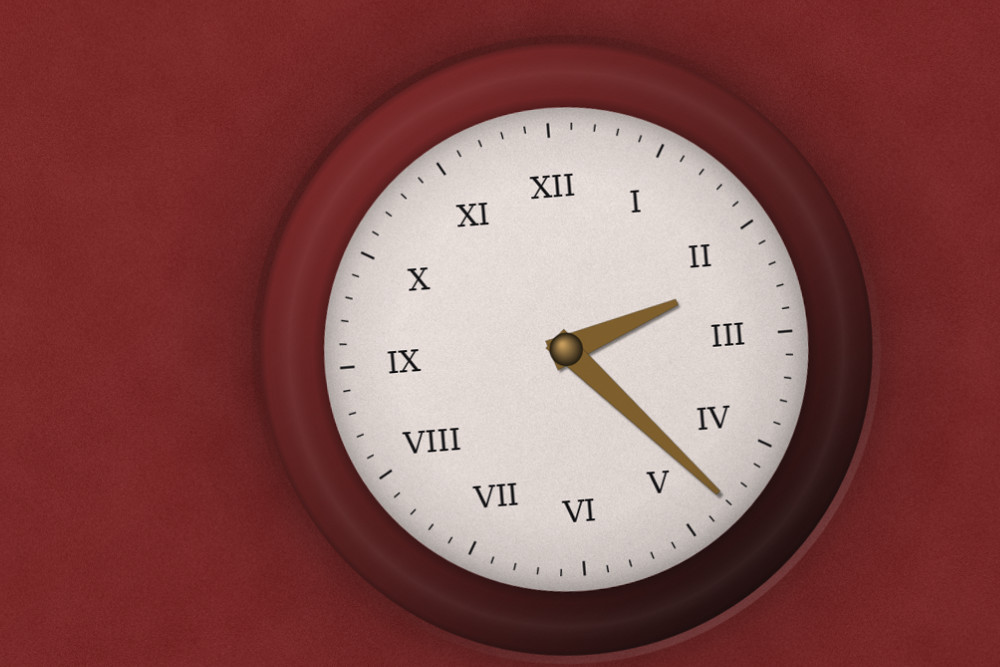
{"hour": 2, "minute": 23}
